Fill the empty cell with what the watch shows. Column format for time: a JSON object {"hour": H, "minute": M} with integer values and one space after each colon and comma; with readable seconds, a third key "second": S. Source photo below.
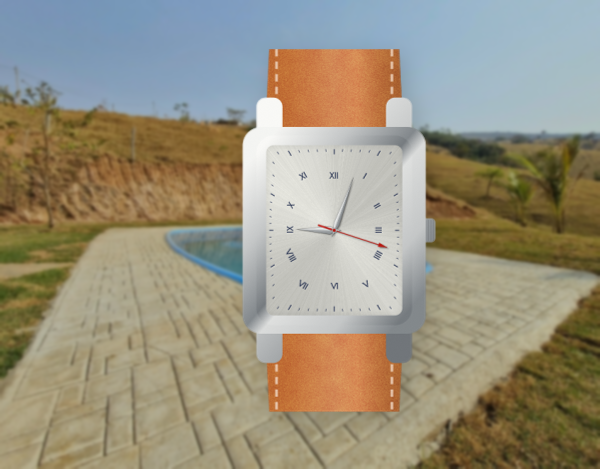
{"hour": 9, "minute": 3, "second": 18}
